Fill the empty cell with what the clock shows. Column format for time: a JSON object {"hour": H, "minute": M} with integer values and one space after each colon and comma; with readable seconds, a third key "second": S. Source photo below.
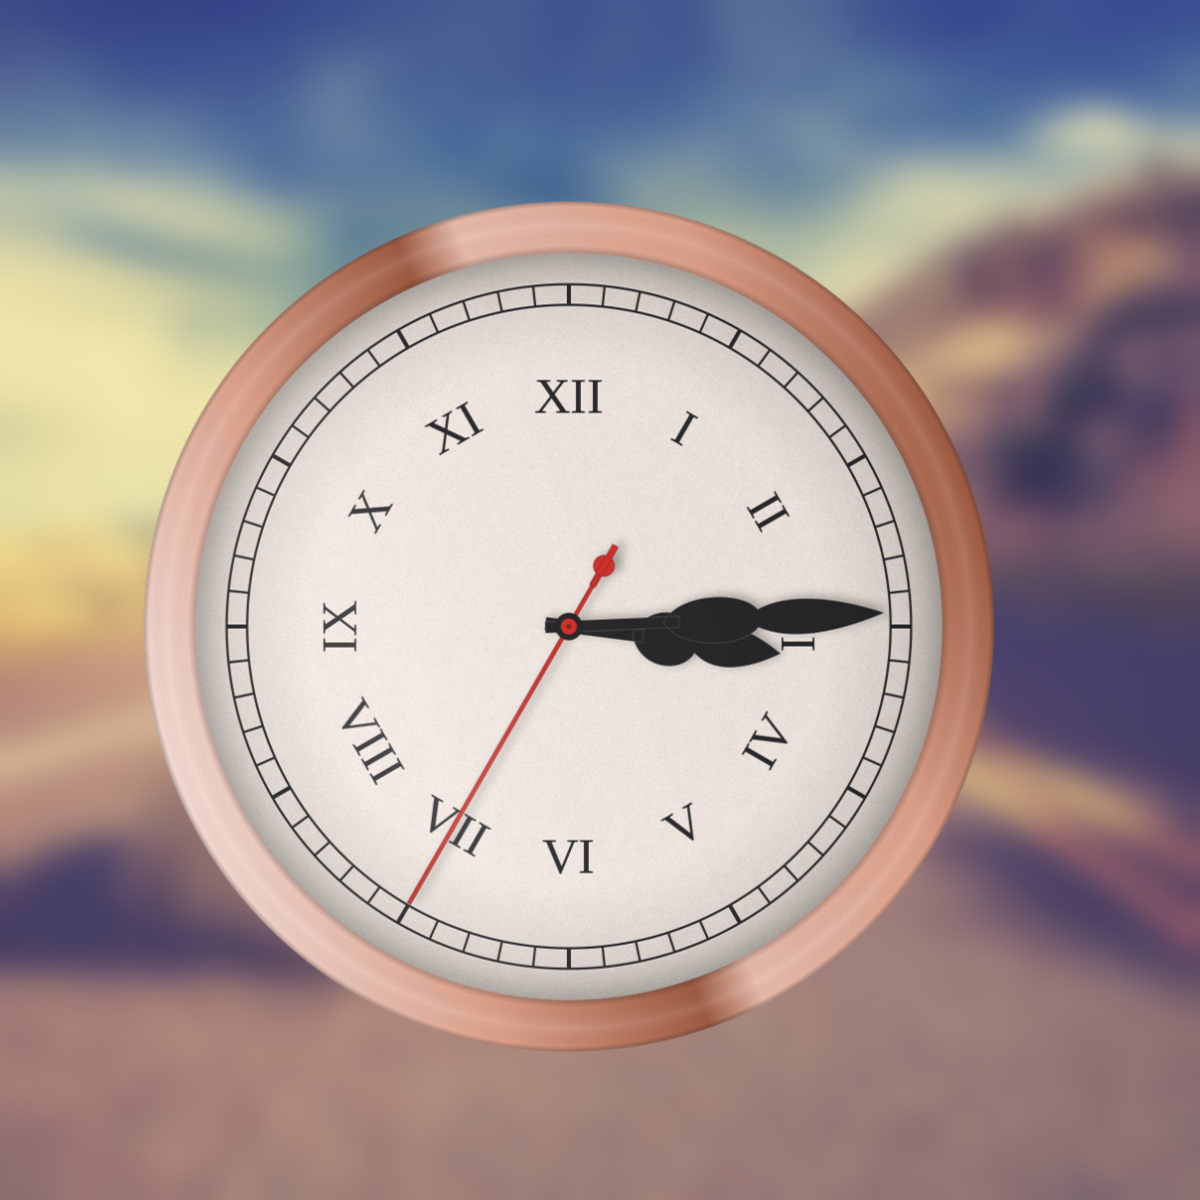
{"hour": 3, "minute": 14, "second": 35}
